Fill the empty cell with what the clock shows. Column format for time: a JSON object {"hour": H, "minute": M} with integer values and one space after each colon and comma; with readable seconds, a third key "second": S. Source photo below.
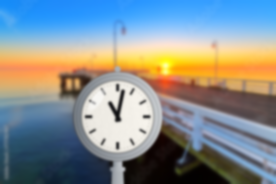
{"hour": 11, "minute": 2}
